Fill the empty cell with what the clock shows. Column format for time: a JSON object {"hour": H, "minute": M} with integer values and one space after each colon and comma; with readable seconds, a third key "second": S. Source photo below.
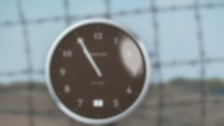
{"hour": 10, "minute": 55}
